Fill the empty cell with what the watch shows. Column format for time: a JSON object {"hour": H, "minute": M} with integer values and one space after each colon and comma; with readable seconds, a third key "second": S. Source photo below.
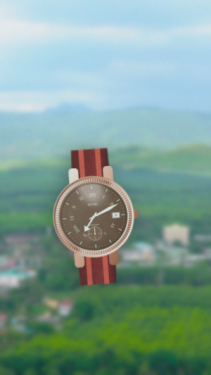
{"hour": 7, "minute": 11}
